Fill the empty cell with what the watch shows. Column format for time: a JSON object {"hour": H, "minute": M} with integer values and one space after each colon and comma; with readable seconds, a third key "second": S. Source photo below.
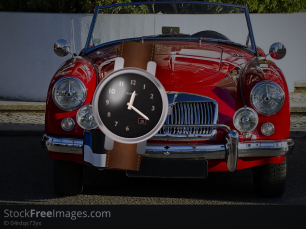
{"hour": 12, "minute": 20}
